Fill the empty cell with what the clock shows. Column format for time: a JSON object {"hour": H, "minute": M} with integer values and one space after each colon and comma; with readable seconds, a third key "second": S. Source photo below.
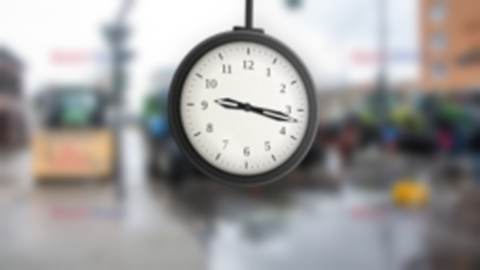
{"hour": 9, "minute": 17}
